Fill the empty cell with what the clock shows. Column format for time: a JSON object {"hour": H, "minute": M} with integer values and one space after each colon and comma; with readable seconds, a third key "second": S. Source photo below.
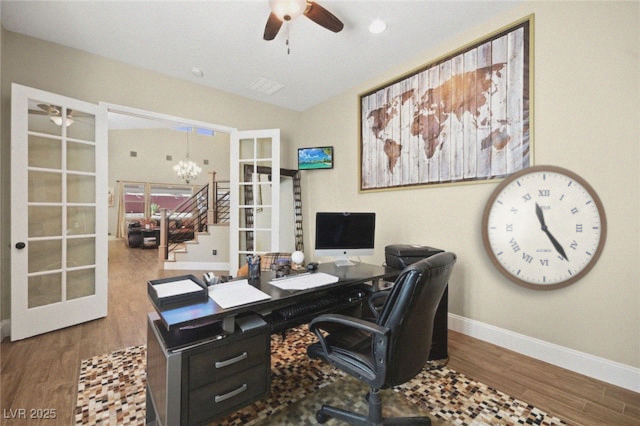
{"hour": 11, "minute": 24}
